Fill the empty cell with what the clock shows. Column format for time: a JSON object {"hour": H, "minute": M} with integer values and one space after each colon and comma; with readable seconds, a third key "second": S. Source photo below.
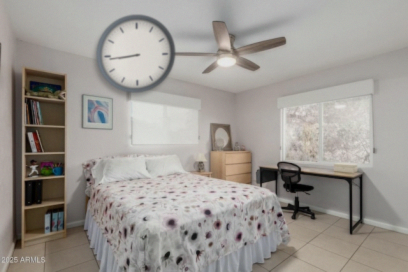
{"hour": 8, "minute": 44}
